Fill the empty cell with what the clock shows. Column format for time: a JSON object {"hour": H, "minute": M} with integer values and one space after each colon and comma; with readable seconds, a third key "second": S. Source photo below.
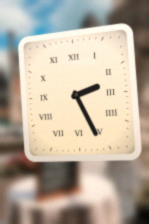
{"hour": 2, "minute": 26}
